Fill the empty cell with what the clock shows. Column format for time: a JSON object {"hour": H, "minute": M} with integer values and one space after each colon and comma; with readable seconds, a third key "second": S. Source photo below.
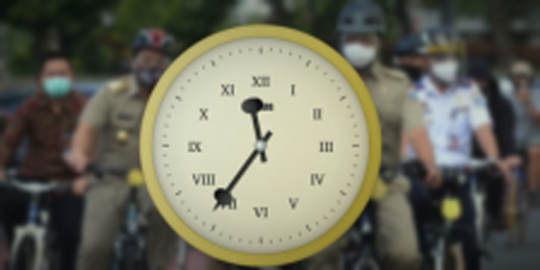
{"hour": 11, "minute": 36}
